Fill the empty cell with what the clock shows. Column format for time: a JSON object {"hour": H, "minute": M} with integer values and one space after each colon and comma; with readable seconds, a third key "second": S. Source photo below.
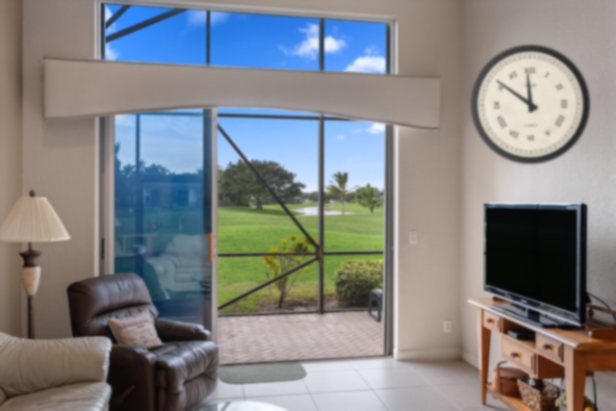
{"hour": 11, "minute": 51}
